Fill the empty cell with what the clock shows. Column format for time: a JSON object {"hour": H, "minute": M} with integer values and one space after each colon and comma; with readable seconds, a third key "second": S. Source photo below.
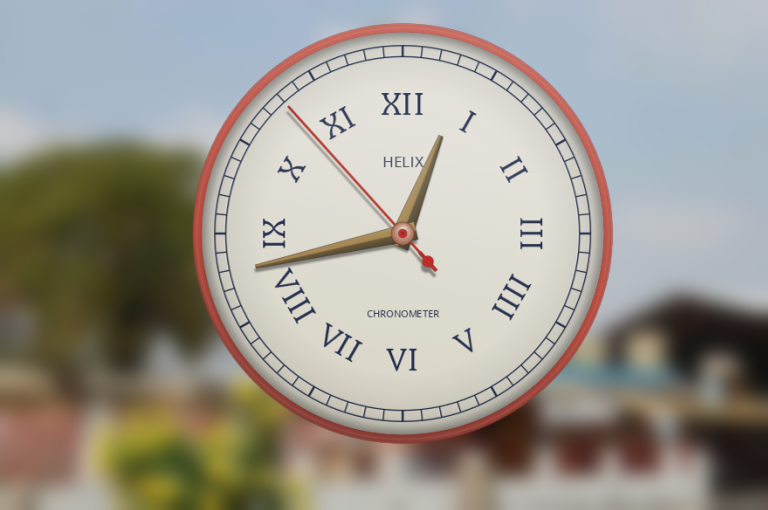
{"hour": 12, "minute": 42, "second": 53}
